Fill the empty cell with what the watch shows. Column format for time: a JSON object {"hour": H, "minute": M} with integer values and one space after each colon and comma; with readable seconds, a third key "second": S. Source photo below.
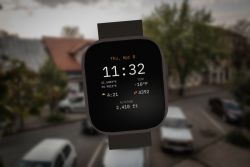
{"hour": 11, "minute": 32}
